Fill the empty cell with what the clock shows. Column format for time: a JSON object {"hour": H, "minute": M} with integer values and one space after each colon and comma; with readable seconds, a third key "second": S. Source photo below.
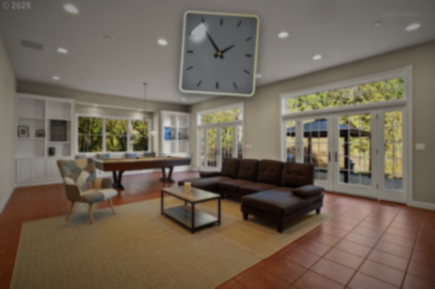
{"hour": 1, "minute": 54}
